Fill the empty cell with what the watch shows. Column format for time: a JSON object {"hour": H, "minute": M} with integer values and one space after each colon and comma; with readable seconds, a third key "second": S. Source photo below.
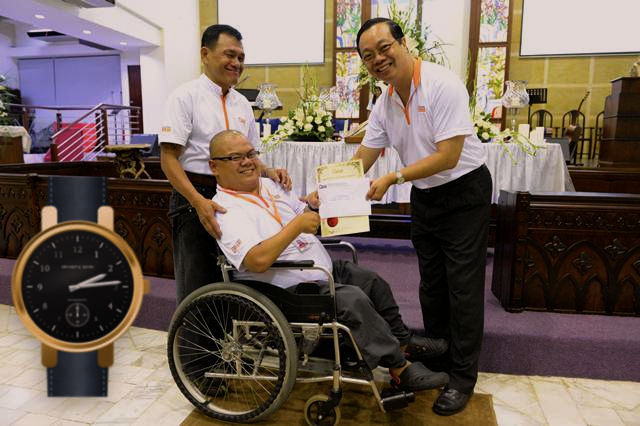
{"hour": 2, "minute": 14}
